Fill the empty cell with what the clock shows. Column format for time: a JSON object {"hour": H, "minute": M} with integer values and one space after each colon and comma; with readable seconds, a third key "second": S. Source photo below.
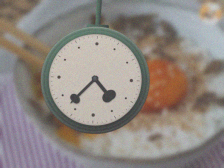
{"hour": 4, "minute": 37}
